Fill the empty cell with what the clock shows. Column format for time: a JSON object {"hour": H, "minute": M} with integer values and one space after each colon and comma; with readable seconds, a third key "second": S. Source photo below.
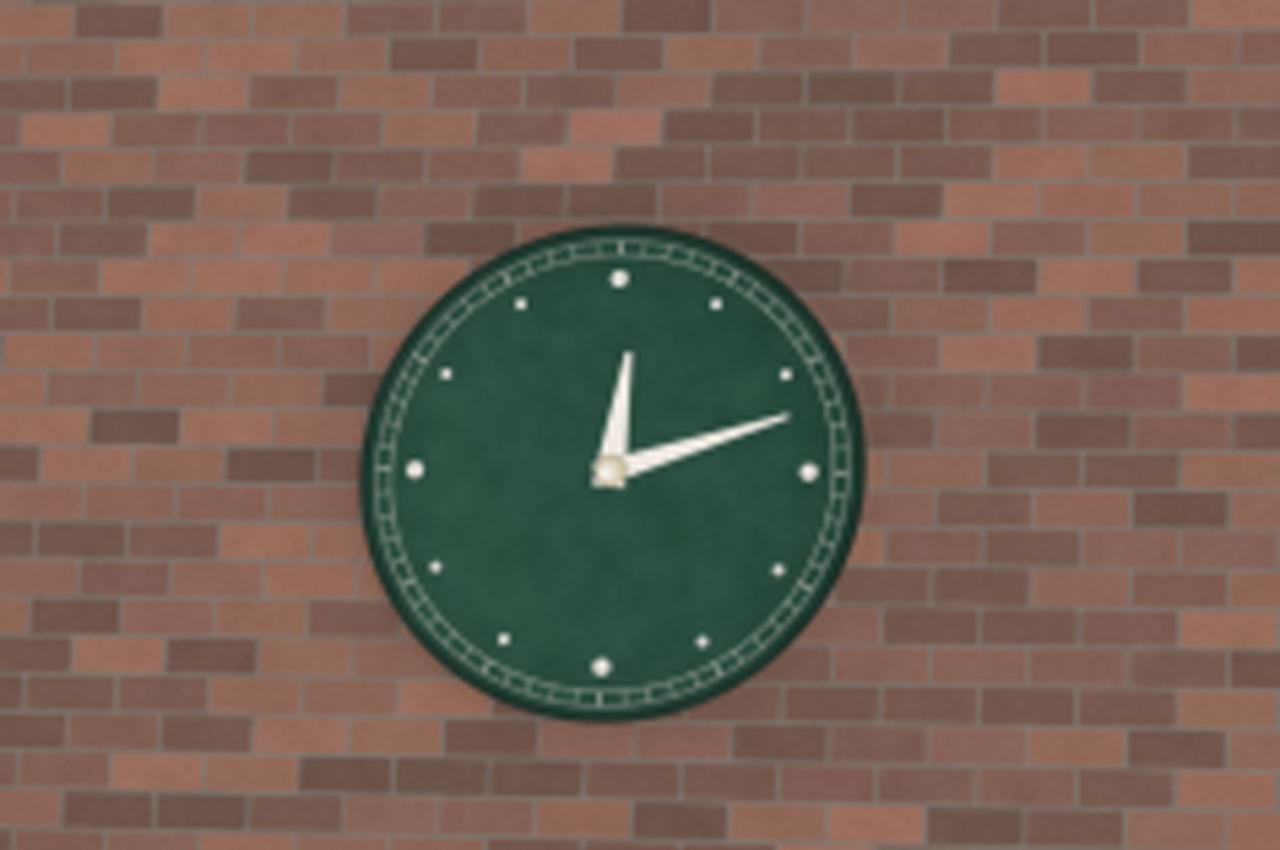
{"hour": 12, "minute": 12}
